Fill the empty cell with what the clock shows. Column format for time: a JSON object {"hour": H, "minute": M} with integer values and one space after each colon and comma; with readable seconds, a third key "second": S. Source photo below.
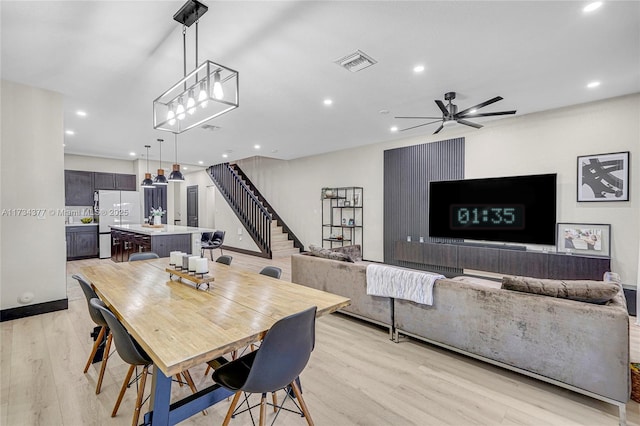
{"hour": 1, "minute": 35}
